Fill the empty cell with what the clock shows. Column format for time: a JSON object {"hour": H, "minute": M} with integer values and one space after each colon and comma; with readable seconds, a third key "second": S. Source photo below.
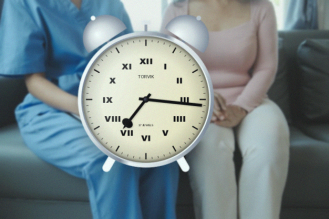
{"hour": 7, "minute": 16}
